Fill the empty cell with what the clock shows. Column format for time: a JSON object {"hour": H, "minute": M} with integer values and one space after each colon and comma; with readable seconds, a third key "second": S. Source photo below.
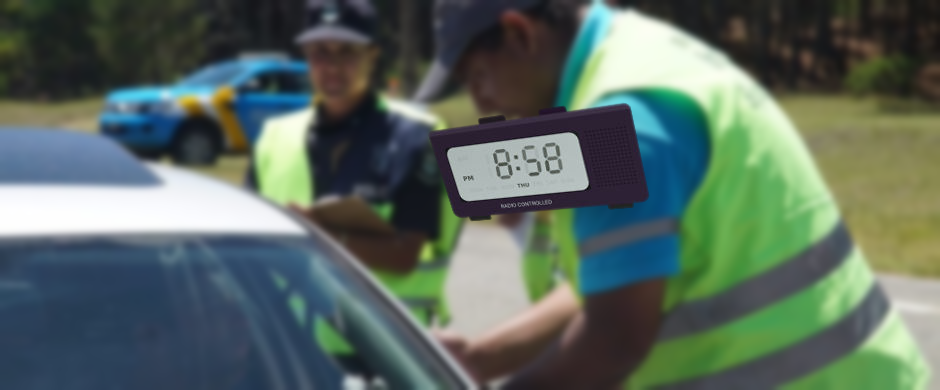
{"hour": 8, "minute": 58}
